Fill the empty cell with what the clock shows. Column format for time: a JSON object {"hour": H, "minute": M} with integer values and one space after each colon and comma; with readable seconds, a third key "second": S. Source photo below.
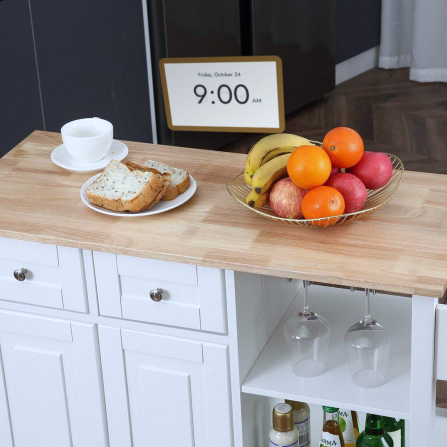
{"hour": 9, "minute": 0}
